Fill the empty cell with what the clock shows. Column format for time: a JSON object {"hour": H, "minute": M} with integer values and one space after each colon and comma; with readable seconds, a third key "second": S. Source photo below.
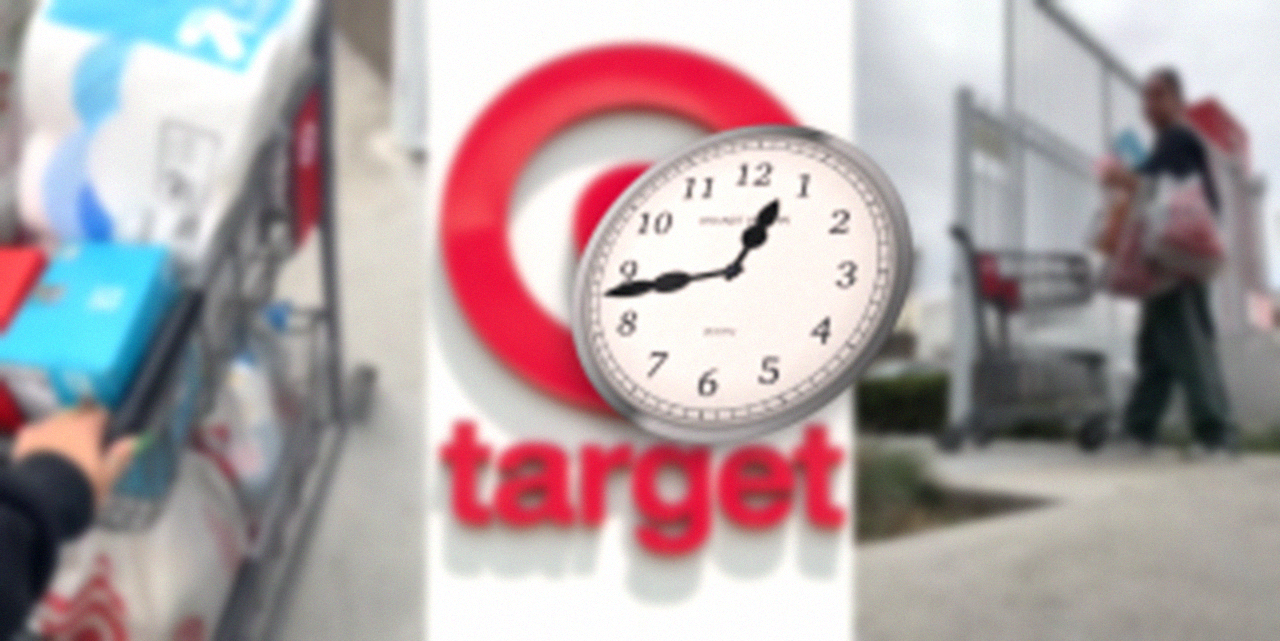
{"hour": 12, "minute": 43}
